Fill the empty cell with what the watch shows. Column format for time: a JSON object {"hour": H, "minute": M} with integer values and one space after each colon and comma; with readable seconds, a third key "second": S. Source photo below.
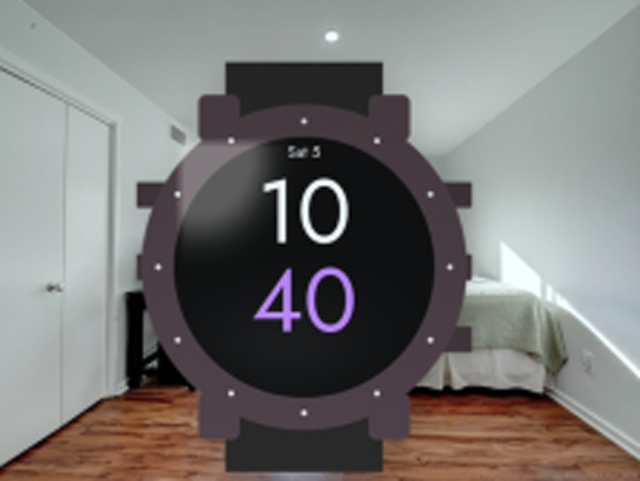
{"hour": 10, "minute": 40}
